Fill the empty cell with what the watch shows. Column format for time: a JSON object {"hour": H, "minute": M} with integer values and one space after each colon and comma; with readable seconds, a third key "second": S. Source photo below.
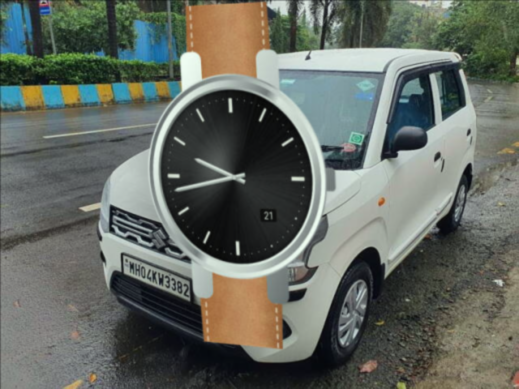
{"hour": 9, "minute": 43}
